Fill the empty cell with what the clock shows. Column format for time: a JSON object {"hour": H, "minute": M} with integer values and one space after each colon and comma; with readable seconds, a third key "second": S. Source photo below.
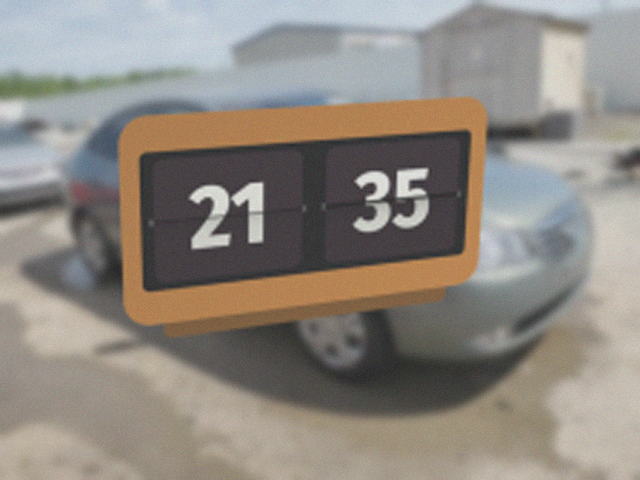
{"hour": 21, "minute": 35}
